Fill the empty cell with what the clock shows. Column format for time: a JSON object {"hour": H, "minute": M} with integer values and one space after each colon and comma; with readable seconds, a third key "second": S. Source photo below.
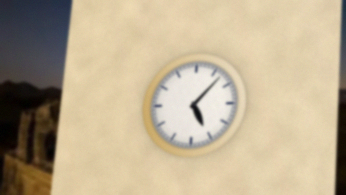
{"hour": 5, "minute": 7}
